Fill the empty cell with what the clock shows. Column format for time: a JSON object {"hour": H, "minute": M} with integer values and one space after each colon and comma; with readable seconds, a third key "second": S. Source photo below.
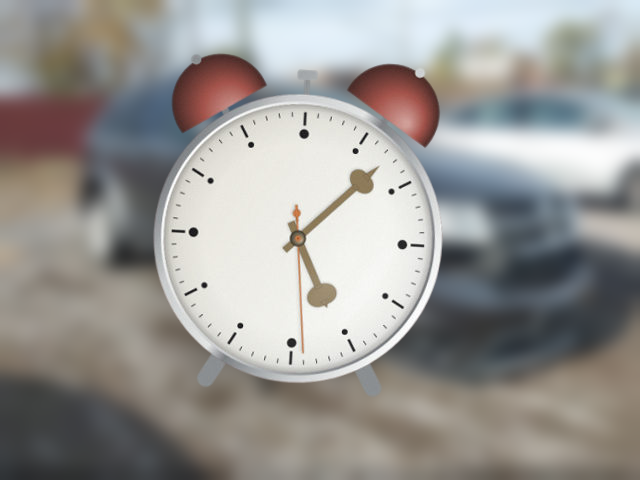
{"hour": 5, "minute": 7, "second": 29}
